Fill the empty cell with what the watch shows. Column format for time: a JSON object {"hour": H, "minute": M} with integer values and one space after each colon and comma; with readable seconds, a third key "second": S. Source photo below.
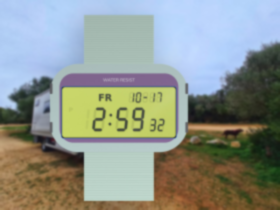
{"hour": 2, "minute": 59, "second": 32}
